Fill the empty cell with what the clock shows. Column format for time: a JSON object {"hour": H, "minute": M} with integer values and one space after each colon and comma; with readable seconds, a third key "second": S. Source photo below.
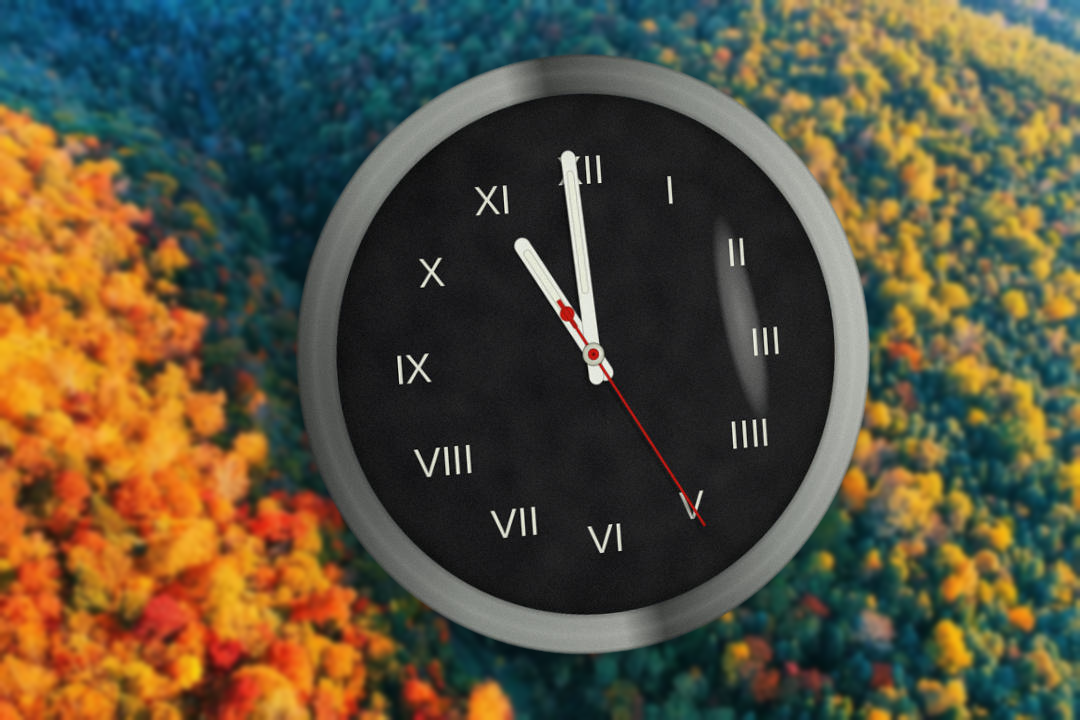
{"hour": 10, "minute": 59, "second": 25}
